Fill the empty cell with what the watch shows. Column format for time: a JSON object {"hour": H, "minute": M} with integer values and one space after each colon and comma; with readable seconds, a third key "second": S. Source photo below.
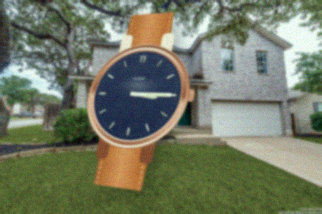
{"hour": 3, "minute": 15}
